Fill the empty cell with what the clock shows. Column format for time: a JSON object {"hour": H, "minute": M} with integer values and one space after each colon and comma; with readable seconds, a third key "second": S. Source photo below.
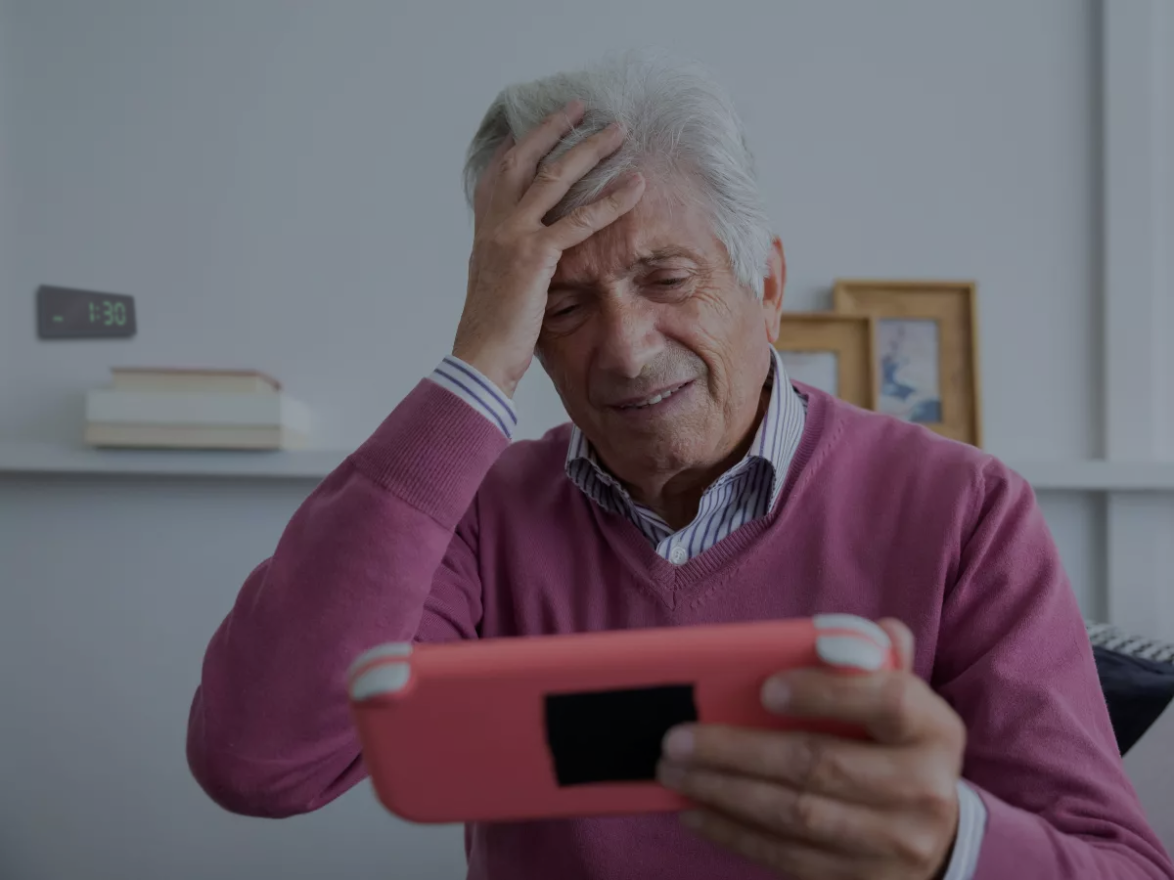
{"hour": 1, "minute": 30}
